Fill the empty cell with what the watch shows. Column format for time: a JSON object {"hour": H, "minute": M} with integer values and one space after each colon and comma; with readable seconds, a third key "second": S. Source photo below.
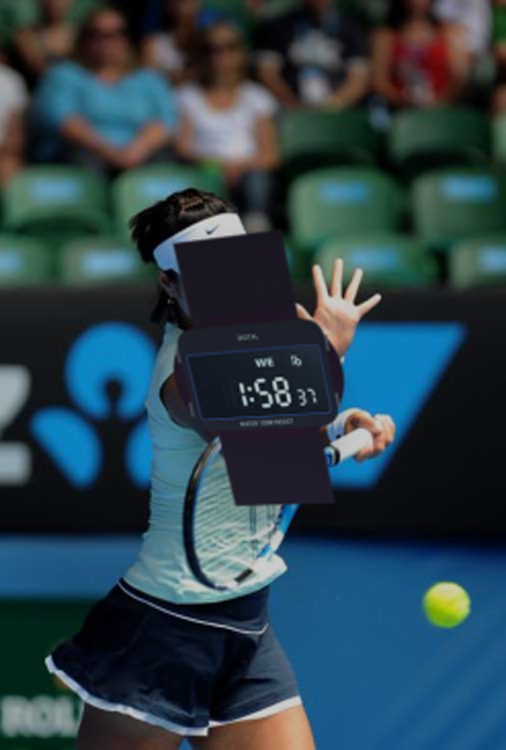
{"hour": 1, "minute": 58, "second": 37}
